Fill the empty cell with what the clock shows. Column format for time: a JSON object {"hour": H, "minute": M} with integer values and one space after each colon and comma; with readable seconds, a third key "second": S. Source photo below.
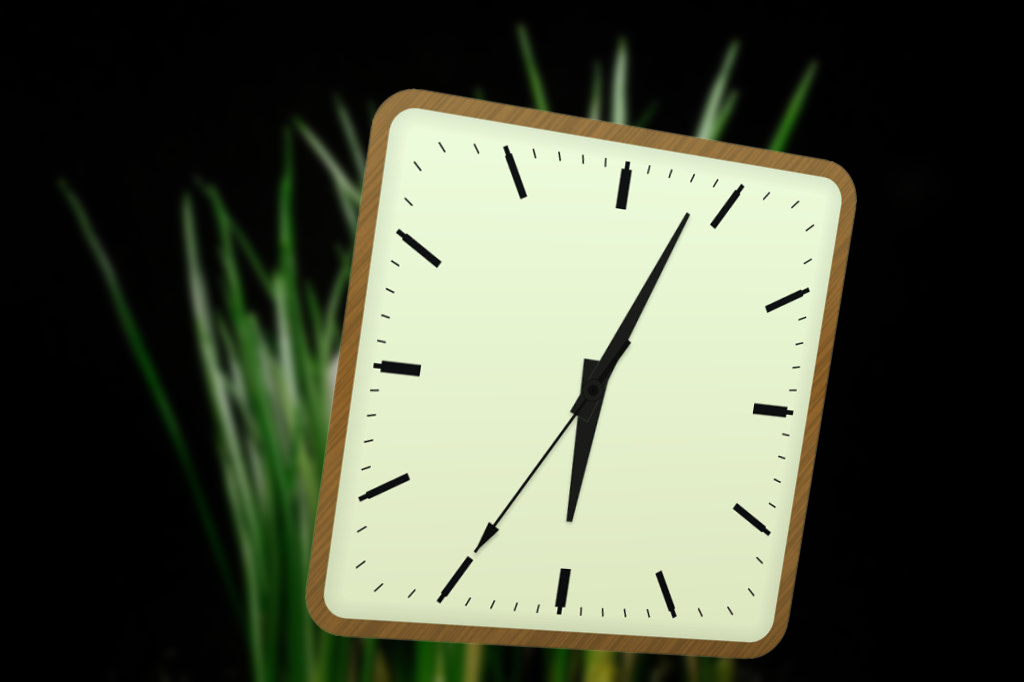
{"hour": 6, "minute": 3, "second": 35}
